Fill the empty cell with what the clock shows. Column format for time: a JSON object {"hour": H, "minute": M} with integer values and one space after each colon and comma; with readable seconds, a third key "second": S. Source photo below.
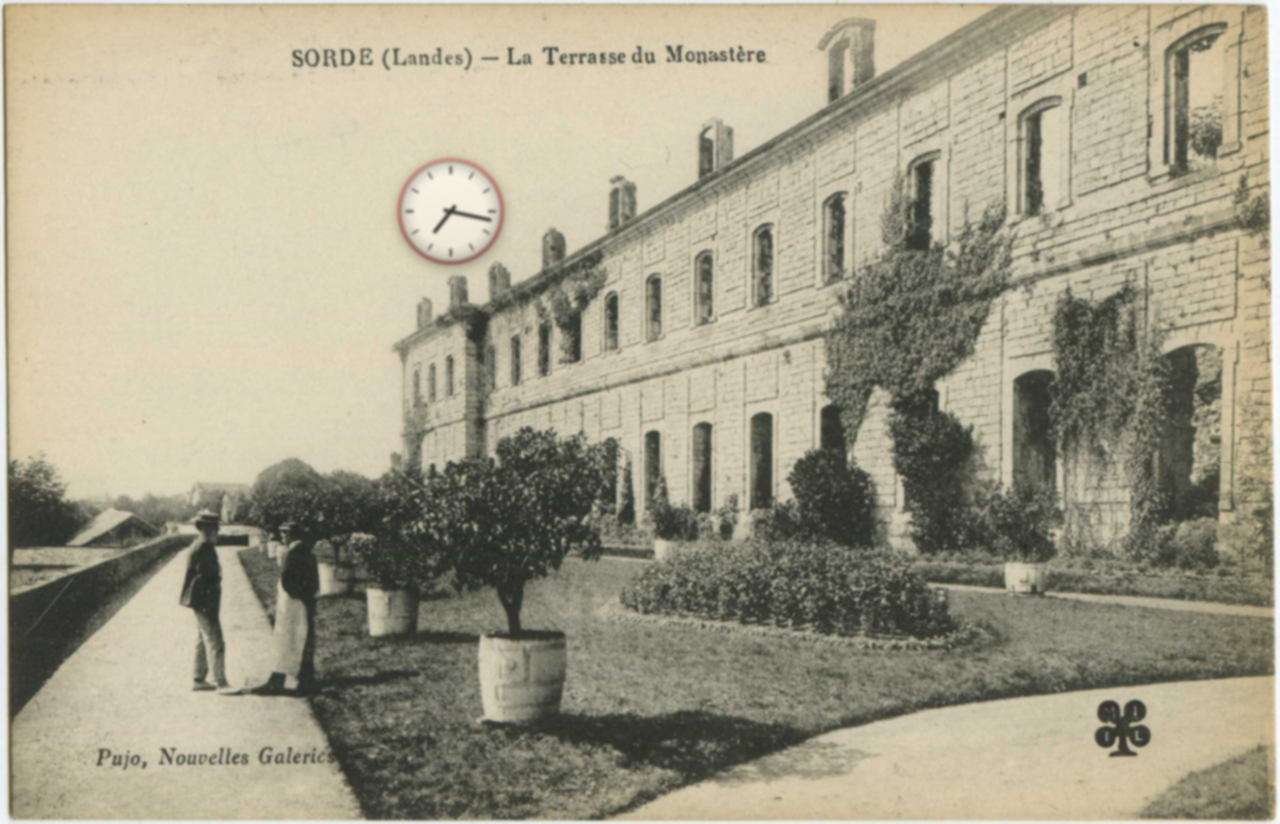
{"hour": 7, "minute": 17}
